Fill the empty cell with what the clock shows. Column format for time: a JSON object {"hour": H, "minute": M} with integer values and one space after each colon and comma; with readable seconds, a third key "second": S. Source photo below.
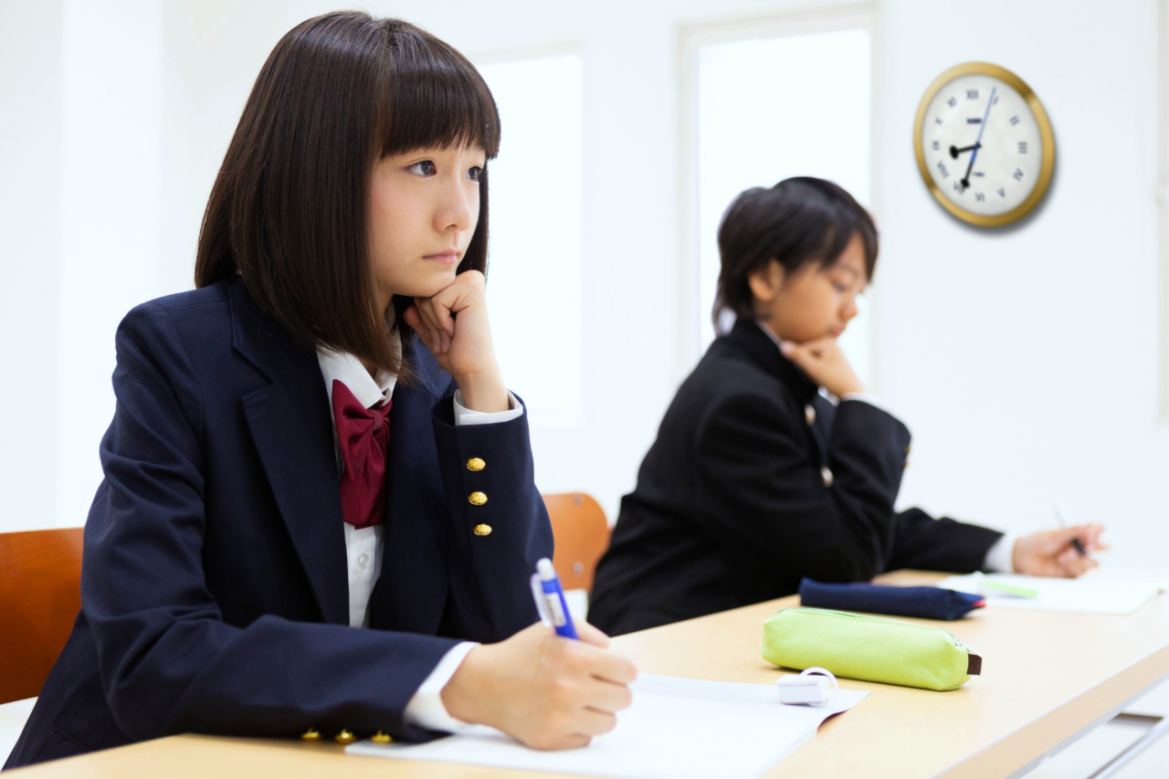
{"hour": 8, "minute": 34, "second": 4}
